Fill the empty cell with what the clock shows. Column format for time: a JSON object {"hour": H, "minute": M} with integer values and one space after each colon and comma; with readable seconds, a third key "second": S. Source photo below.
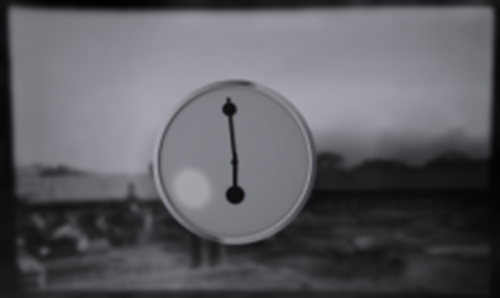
{"hour": 5, "minute": 59}
